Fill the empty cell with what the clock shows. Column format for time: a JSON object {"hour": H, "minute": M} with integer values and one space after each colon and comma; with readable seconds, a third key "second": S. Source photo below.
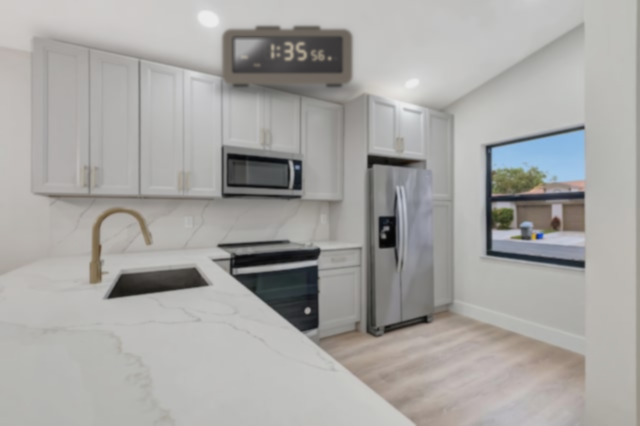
{"hour": 1, "minute": 35}
